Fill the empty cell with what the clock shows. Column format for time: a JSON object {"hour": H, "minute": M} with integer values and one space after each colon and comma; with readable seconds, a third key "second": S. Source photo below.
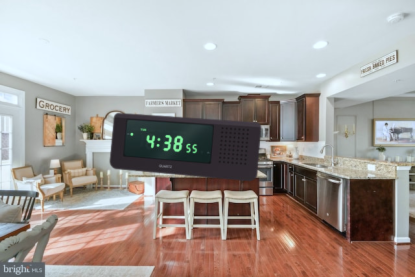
{"hour": 4, "minute": 38, "second": 55}
